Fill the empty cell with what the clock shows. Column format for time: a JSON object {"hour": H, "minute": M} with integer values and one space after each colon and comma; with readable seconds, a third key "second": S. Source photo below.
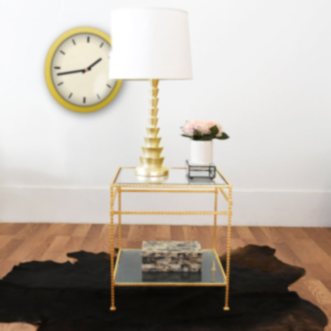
{"hour": 1, "minute": 43}
